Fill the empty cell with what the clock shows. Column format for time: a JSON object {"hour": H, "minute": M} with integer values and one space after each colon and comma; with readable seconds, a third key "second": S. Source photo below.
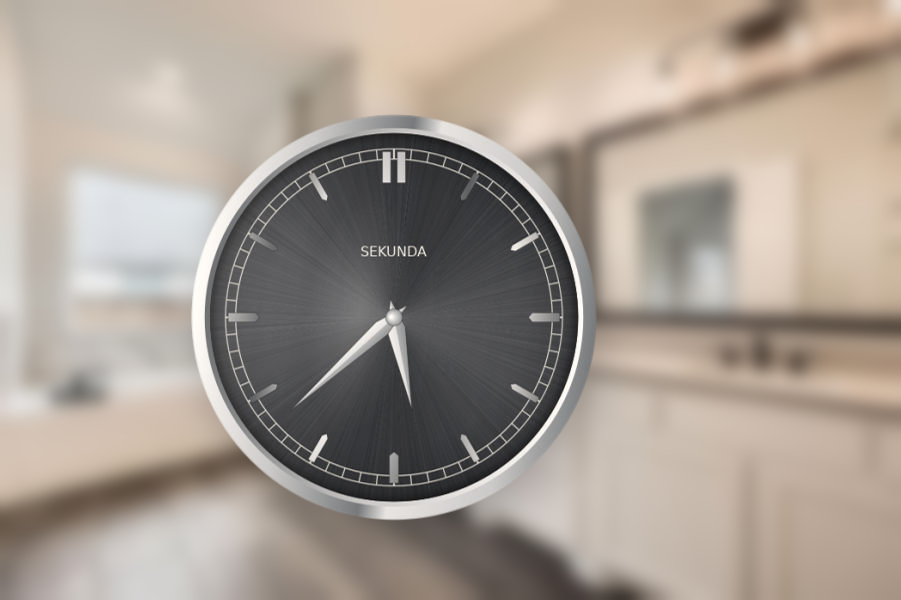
{"hour": 5, "minute": 38}
